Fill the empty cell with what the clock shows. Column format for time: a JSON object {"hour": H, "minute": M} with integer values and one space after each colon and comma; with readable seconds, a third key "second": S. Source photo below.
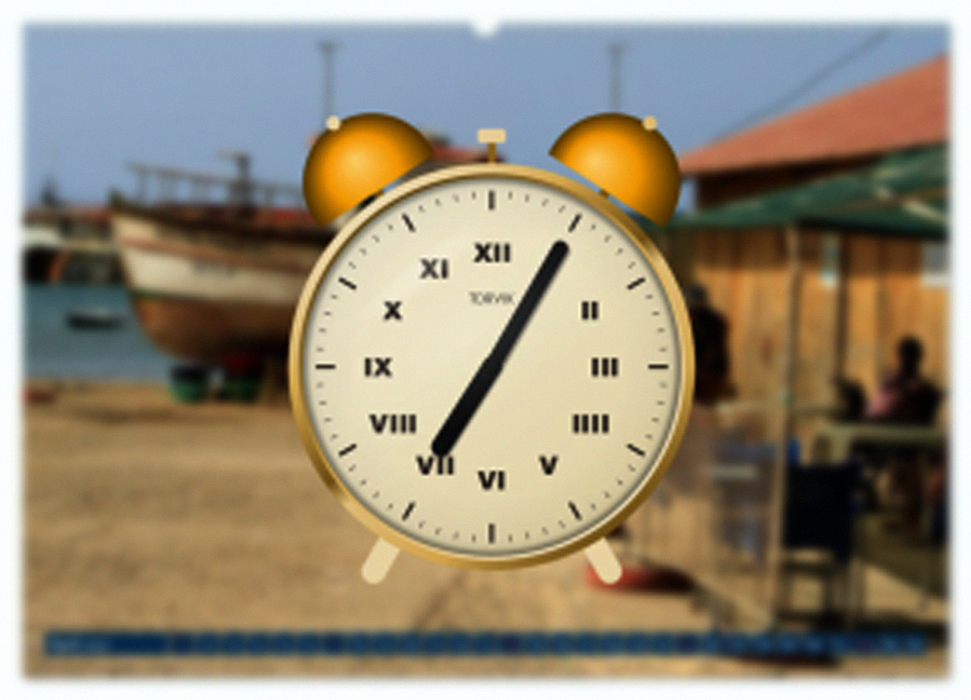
{"hour": 7, "minute": 5}
